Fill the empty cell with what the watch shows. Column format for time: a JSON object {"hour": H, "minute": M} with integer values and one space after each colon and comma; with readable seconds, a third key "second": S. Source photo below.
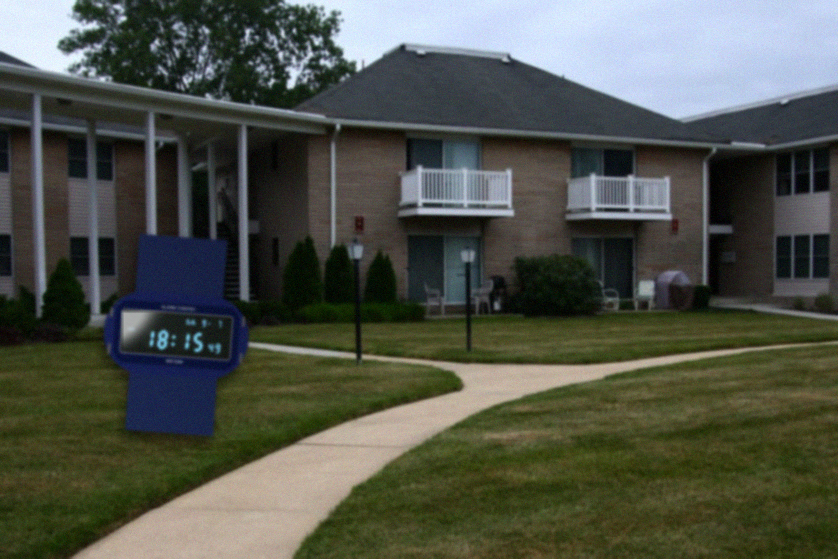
{"hour": 18, "minute": 15}
